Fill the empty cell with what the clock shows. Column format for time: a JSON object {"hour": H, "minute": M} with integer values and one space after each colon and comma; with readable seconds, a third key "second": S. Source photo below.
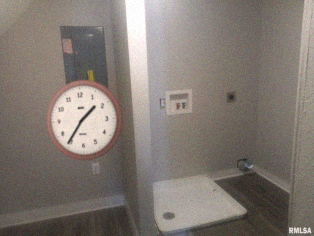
{"hour": 1, "minute": 36}
